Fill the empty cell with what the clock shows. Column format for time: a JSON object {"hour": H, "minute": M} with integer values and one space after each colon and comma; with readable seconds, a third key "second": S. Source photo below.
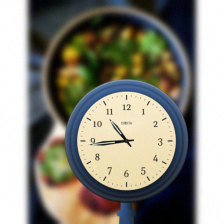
{"hour": 10, "minute": 44}
